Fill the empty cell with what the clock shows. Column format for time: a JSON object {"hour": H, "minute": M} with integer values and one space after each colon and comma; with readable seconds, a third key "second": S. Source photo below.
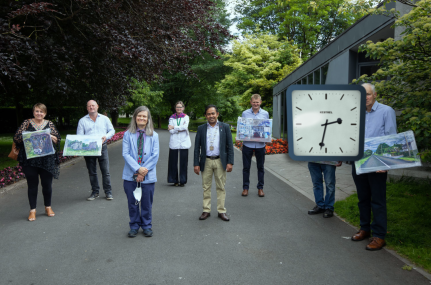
{"hour": 2, "minute": 32}
